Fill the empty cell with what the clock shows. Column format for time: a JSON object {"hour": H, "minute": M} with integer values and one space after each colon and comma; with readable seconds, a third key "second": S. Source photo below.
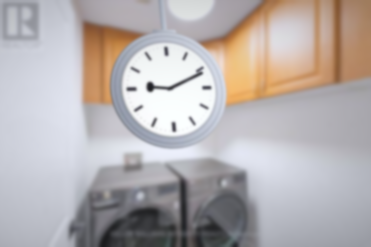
{"hour": 9, "minute": 11}
